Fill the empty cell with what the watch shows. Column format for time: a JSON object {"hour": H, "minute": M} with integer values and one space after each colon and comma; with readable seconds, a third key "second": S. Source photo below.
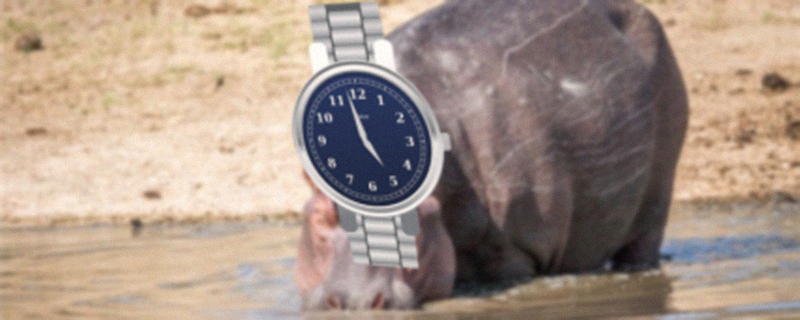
{"hour": 4, "minute": 58}
